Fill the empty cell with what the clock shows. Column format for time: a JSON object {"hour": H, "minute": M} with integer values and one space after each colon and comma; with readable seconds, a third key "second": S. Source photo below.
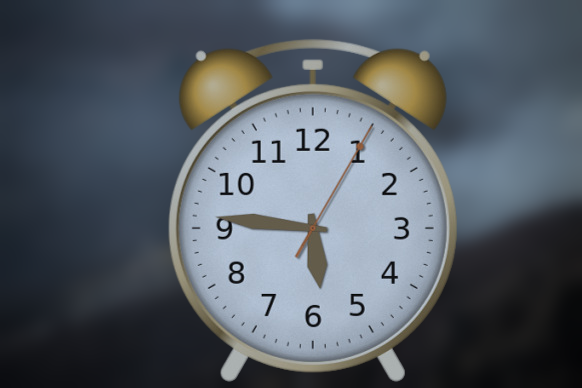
{"hour": 5, "minute": 46, "second": 5}
